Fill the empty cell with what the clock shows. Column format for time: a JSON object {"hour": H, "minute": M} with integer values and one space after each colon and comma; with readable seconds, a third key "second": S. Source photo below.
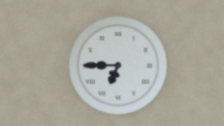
{"hour": 6, "minute": 45}
